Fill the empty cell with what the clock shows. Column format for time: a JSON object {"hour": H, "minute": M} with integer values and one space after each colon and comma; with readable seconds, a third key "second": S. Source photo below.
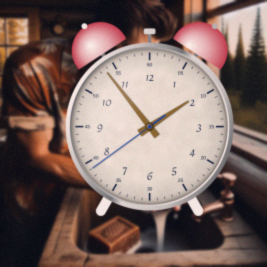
{"hour": 1, "minute": 53, "second": 39}
